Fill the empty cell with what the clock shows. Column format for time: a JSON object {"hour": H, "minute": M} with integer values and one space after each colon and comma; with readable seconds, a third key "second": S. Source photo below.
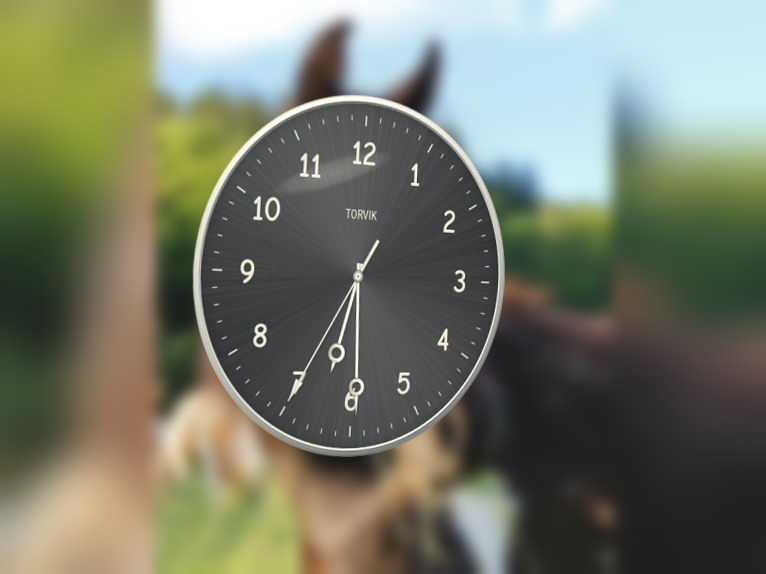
{"hour": 6, "minute": 29, "second": 35}
